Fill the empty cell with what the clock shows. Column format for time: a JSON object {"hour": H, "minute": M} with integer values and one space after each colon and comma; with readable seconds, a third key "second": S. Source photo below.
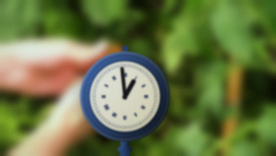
{"hour": 12, "minute": 59}
